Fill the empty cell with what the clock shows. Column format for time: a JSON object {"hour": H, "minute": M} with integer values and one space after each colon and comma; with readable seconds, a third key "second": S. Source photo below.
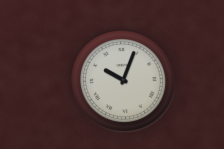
{"hour": 10, "minute": 4}
